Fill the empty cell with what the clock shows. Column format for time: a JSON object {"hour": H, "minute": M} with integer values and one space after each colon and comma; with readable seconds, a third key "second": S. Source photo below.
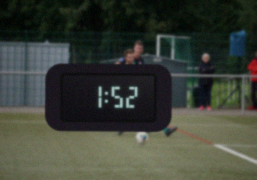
{"hour": 1, "minute": 52}
